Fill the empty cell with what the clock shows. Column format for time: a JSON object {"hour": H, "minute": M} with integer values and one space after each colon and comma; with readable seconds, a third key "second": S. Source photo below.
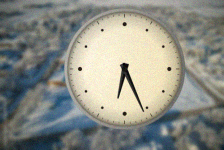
{"hour": 6, "minute": 26}
